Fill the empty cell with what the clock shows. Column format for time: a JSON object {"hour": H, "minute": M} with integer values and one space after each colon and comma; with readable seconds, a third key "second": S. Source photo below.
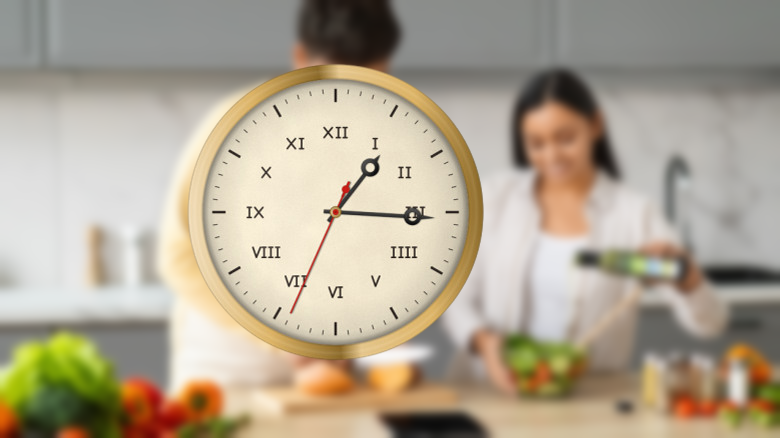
{"hour": 1, "minute": 15, "second": 34}
